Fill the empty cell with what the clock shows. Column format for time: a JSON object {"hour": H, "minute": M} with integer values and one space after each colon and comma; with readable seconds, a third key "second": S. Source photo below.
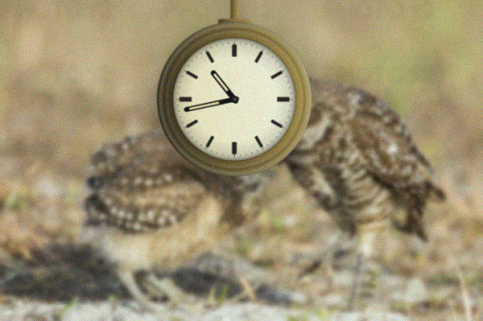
{"hour": 10, "minute": 43}
